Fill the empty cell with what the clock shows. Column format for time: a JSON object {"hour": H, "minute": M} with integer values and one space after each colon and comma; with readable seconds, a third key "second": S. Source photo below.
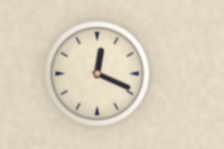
{"hour": 12, "minute": 19}
